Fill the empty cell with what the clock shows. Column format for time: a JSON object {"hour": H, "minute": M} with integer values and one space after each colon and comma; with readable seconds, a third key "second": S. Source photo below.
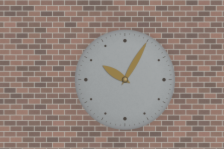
{"hour": 10, "minute": 5}
